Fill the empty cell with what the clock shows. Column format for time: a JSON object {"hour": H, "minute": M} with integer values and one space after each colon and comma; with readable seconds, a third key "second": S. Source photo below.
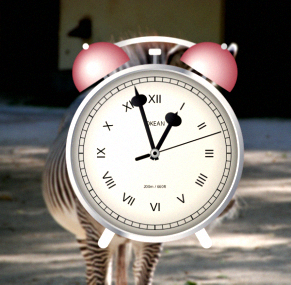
{"hour": 12, "minute": 57, "second": 12}
